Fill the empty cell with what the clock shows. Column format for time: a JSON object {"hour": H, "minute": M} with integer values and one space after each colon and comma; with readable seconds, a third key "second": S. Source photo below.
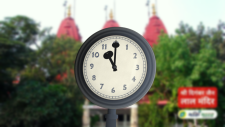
{"hour": 11, "minute": 0}
